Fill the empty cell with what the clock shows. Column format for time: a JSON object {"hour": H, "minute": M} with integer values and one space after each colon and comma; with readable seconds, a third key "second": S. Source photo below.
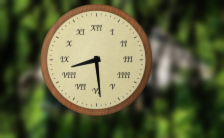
{"hour": 8, "minute": 29}
